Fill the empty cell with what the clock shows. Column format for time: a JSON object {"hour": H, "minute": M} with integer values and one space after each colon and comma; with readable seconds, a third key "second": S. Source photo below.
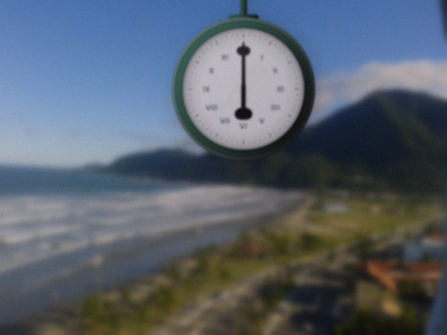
{"hour": 6, "minute": 0}
